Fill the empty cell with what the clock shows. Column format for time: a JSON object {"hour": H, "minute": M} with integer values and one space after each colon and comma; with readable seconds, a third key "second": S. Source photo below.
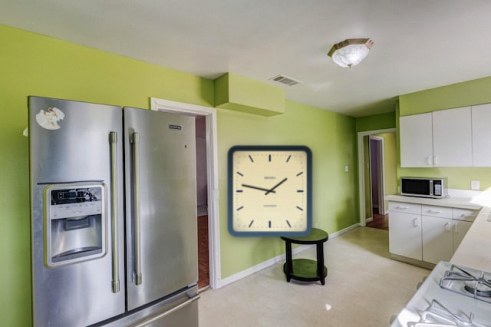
{"hour": 1, "minute": 47}
